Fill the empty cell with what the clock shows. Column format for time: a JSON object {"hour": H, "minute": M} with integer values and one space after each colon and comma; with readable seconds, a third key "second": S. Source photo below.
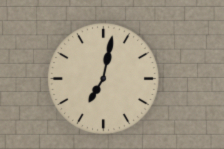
{"hour": 7, "minute": 2}
